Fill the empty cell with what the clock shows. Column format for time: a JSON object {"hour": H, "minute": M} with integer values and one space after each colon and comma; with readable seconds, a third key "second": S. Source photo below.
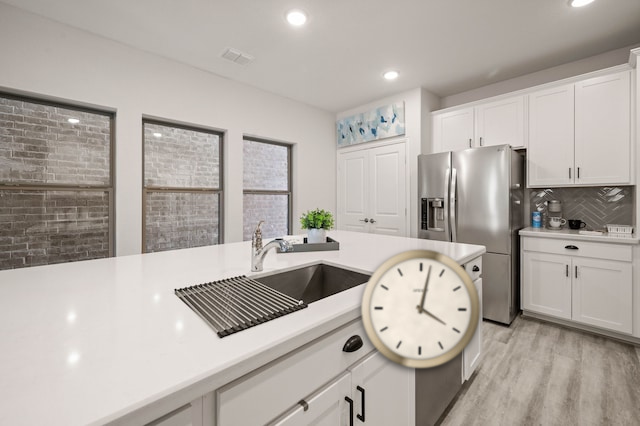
{"hour": 4, "minute": 2}
